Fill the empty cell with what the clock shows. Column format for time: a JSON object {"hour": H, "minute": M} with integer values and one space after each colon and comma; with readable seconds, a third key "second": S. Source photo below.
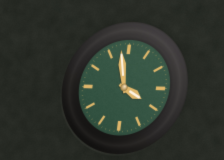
{"hour": 3, "minute": 58}
